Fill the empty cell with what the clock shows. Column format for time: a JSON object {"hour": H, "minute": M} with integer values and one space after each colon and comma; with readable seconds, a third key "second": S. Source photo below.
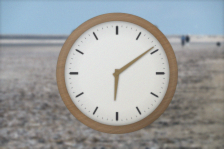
{"hour": 6, "minute": 9}
